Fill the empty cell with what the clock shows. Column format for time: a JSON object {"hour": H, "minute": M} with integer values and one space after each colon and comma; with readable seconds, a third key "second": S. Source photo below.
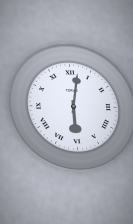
{"hour": 6, "minute": 2}
